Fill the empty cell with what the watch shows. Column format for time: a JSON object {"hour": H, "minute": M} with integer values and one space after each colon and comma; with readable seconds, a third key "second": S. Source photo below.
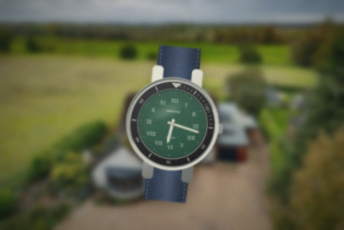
{"hour": 6, "minute": 17}
